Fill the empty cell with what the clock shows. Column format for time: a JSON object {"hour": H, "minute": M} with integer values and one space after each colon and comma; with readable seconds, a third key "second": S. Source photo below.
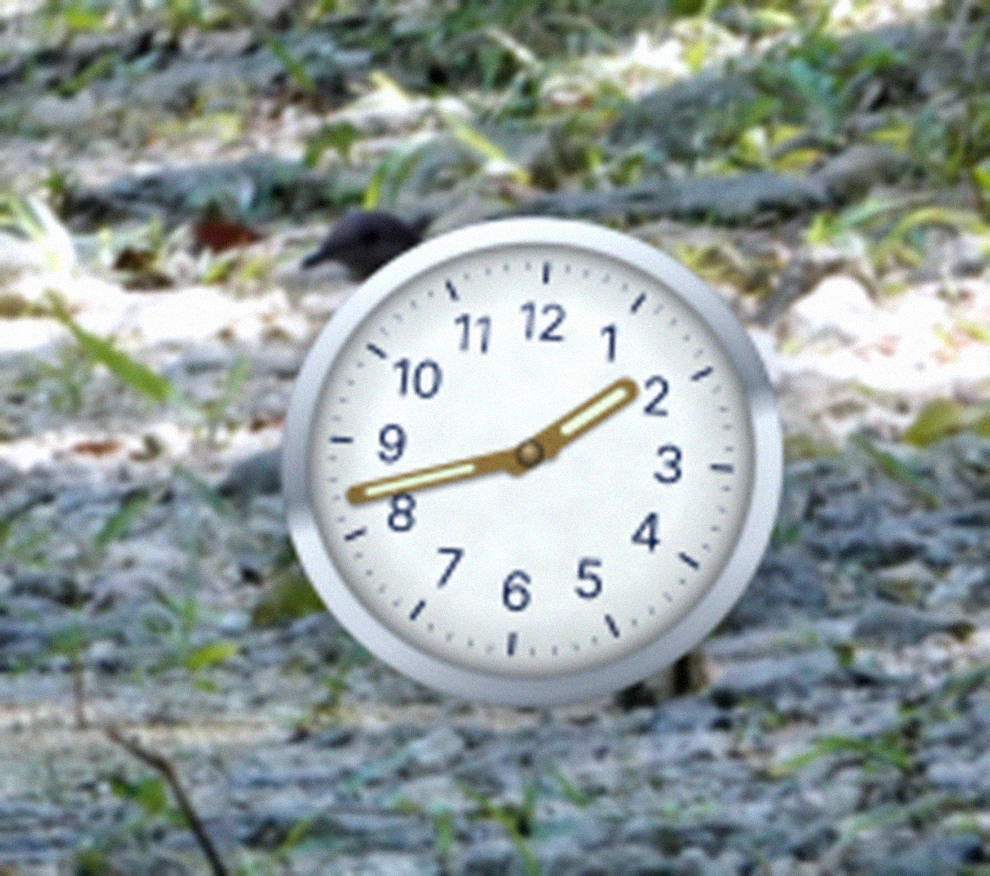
{"hour": 1, "minute": 42}
